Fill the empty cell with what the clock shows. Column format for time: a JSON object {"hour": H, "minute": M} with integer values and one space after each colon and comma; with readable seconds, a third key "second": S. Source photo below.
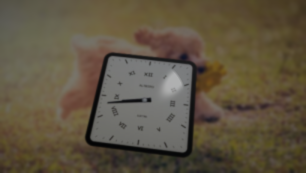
{"hour": 8, "minute": 43}
